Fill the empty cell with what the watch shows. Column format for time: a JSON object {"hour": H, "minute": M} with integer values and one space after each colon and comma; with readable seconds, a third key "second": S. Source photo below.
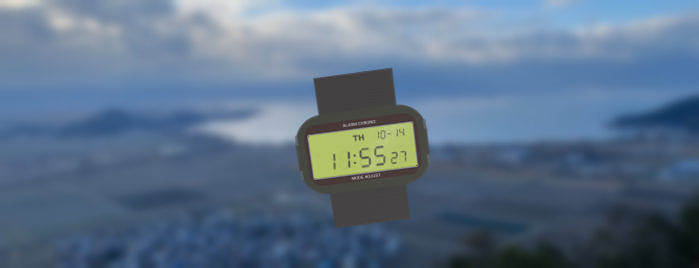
{"hour": 11, "minute": 55, "second": 27}
